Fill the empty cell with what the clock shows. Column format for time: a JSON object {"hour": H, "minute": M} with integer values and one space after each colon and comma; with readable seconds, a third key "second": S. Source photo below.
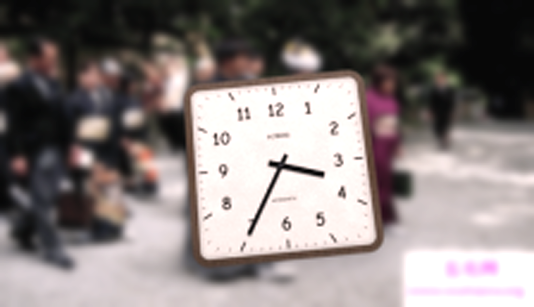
{"hour": 3, "minute": 35}
